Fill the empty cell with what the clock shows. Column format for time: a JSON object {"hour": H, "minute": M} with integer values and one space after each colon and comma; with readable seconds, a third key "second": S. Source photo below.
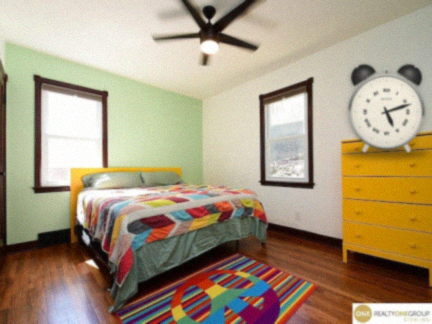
{"hour": 5, "minute": 12}
